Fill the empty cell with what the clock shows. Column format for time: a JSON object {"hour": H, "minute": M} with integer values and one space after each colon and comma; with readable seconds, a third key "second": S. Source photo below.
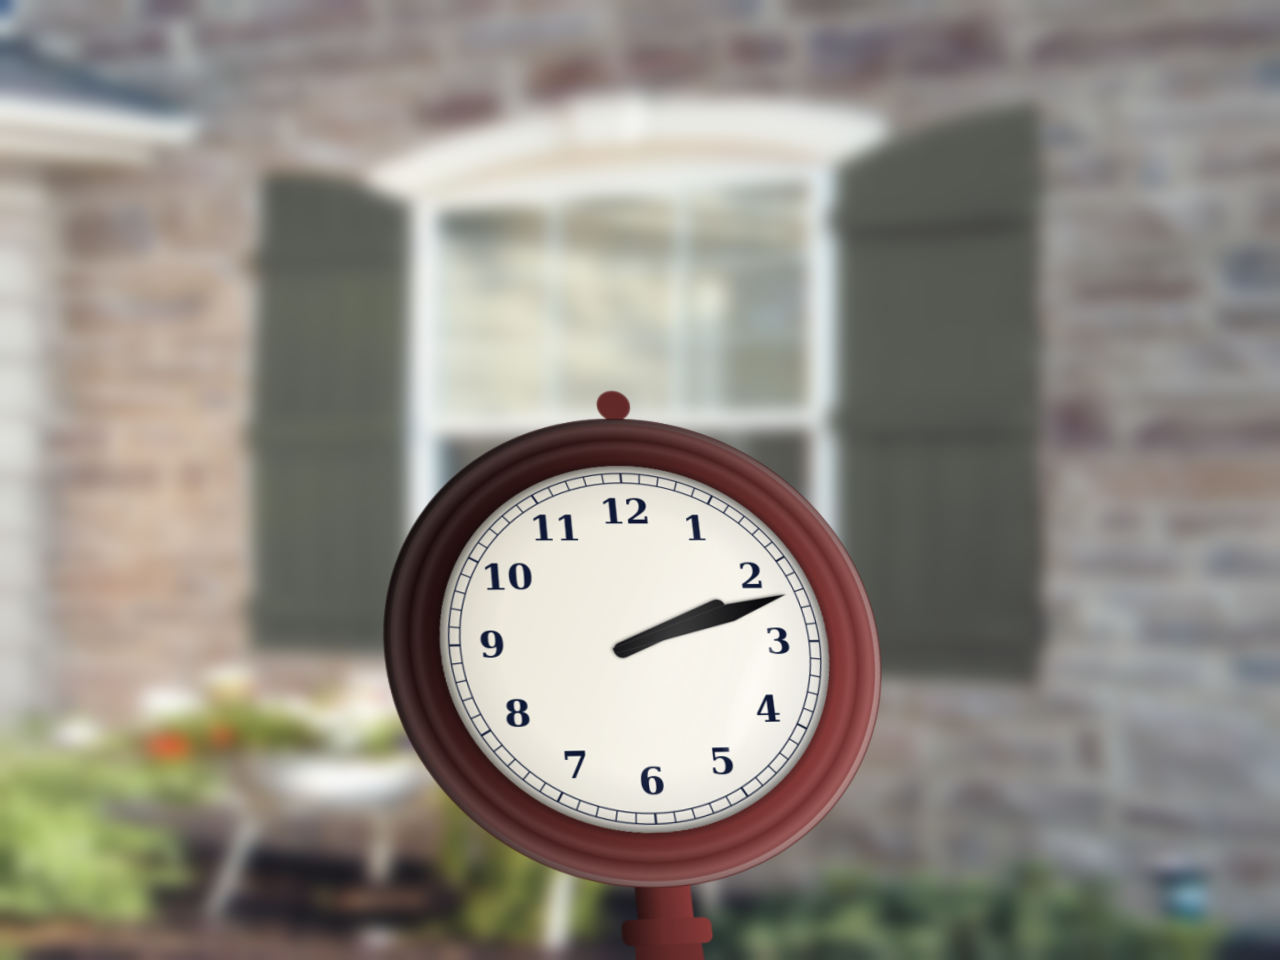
{"hour": 2, "minute": 12}
